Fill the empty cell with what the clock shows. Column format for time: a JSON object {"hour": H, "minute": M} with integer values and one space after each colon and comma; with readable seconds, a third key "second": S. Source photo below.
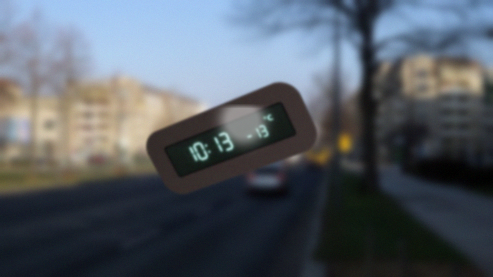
{"hour": 10, "minute": 13}
